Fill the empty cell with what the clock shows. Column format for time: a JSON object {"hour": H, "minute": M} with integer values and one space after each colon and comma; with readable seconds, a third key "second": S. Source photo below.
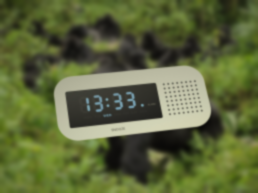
{"hour": 13, "minute": 33}
